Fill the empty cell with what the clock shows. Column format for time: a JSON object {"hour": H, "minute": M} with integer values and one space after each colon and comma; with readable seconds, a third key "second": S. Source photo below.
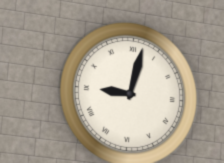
{"hour": 9, "minute": 2}
